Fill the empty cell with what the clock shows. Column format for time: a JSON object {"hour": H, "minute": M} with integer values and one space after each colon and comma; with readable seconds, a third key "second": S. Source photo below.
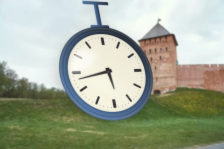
{"hour": 5, "minute": 43}
